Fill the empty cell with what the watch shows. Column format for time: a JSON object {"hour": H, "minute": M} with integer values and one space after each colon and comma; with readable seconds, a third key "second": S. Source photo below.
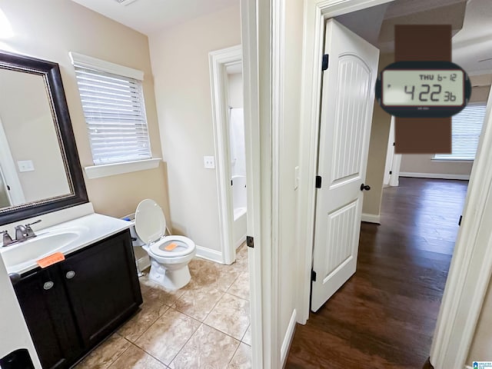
{"hour": 4, "minute": 22, "second": 36}
